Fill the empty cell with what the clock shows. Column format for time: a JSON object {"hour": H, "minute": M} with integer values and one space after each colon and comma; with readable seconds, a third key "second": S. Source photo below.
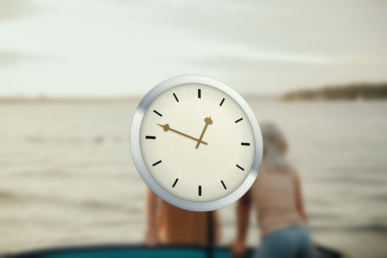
{"hour": 12, "minute": 48}
